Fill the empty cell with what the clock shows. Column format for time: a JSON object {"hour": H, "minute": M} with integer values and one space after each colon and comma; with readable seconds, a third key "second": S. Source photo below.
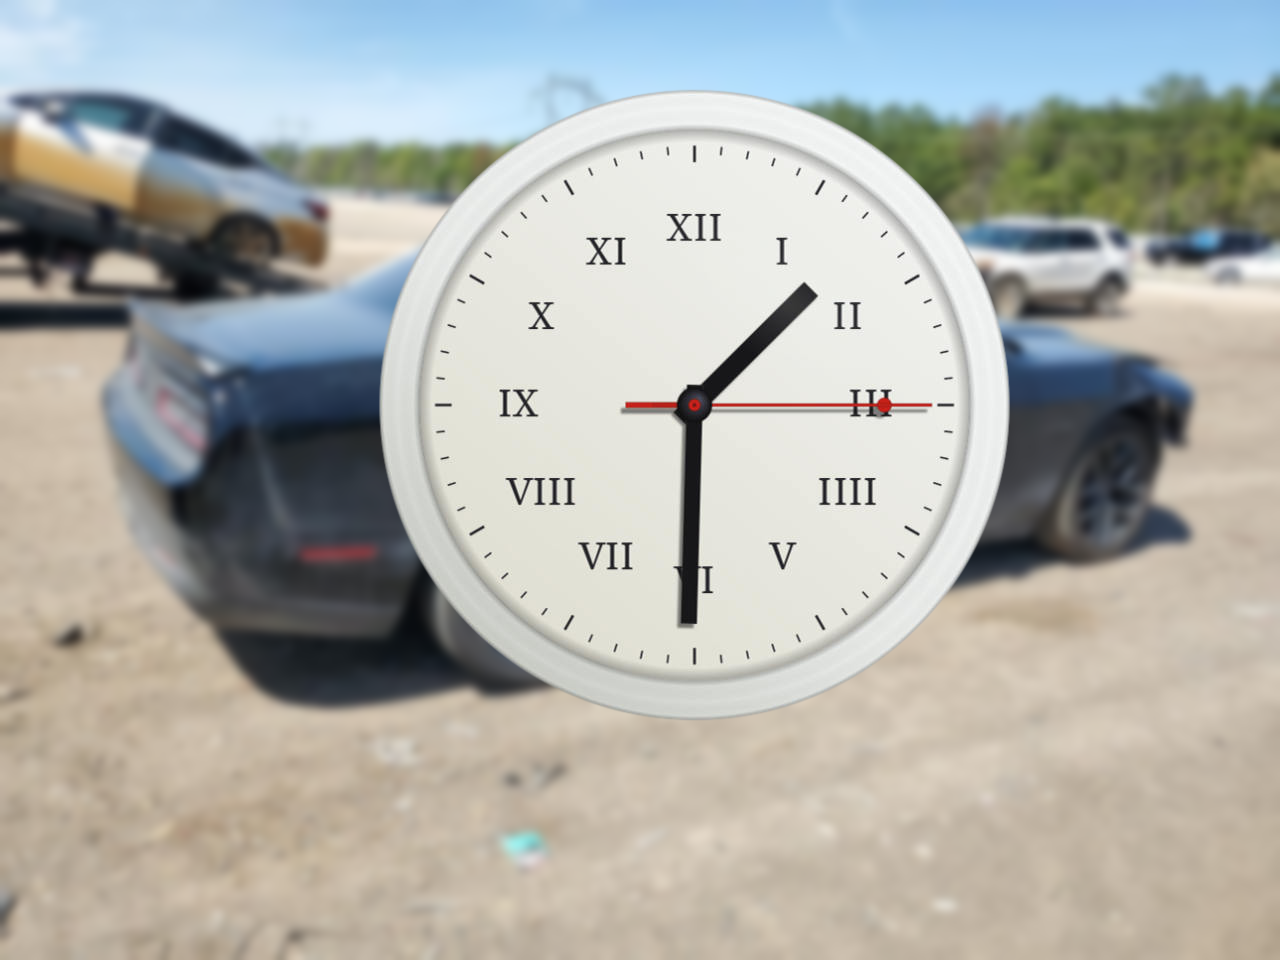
{"hour": 1, "minute": 30, "second": 15}
